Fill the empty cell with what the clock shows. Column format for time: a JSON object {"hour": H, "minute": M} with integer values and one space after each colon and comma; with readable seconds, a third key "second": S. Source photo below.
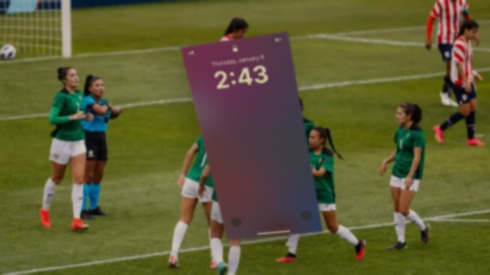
{"hour": 2, "minute": 43}
